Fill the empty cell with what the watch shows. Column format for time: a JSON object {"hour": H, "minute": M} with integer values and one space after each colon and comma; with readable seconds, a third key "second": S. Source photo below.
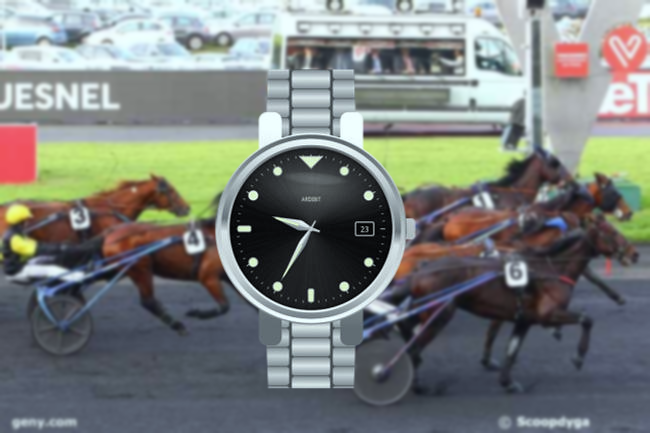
{"hour": 9, "minute": 35}
